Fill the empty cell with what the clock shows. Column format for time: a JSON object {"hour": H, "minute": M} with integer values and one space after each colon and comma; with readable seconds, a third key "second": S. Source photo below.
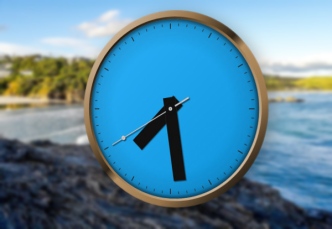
{"hour": 7, "minute": 28, "second": 40}
